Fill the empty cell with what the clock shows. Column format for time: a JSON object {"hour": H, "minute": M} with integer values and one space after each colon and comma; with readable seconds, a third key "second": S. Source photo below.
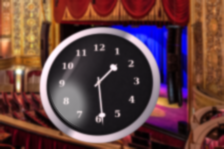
{"hour": 1, "minute": 29}
